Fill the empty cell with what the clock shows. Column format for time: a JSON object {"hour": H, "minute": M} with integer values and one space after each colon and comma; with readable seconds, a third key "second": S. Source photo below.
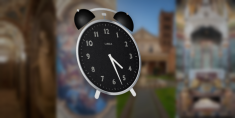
{"hour": 4, "minute": 27}
